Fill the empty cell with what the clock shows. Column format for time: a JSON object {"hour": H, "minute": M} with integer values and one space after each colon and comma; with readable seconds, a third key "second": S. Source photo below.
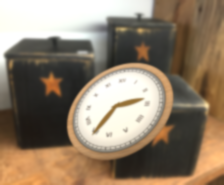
{"hour": 2, "minute": 35}
